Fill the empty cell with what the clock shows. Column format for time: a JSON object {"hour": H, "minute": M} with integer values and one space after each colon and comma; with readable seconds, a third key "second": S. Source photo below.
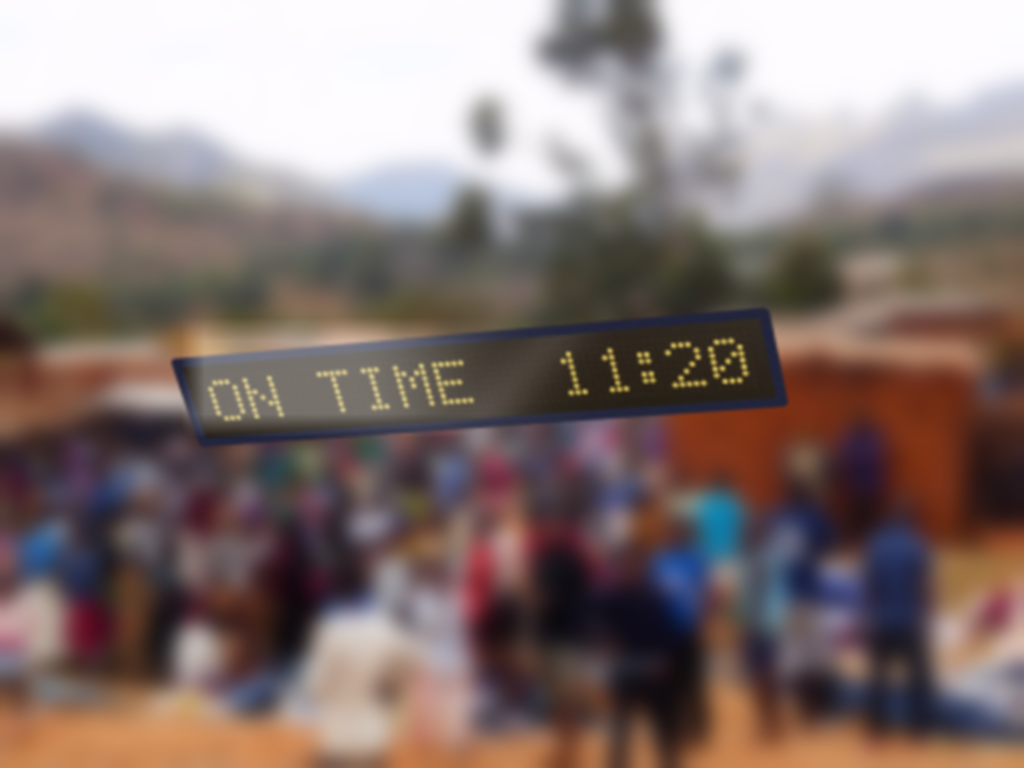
{"hour": 11, "minute": 20}
